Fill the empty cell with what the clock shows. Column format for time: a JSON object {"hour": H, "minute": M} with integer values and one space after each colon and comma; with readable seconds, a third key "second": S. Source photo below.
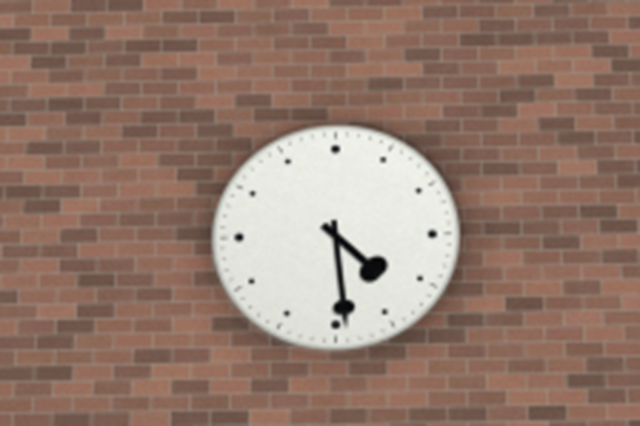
{"hour": 4, "minute": 29}
